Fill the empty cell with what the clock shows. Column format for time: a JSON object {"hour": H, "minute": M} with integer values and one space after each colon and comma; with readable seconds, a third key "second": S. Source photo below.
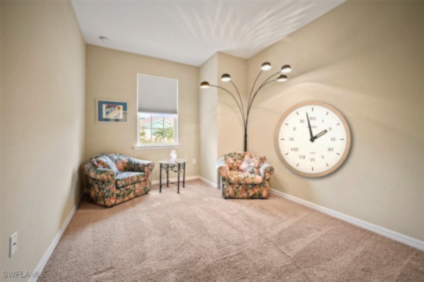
{"hour": 1, "minute": 58}
